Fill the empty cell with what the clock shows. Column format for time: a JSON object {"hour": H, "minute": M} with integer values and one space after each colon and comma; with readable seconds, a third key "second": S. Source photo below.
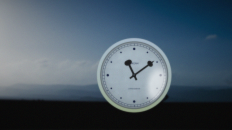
{"hour": 11, "minute": 9}
